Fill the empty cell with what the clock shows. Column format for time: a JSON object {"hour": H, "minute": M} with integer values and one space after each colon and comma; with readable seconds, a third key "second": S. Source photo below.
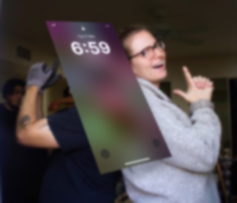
{"hour": 6, "minute": 59}
